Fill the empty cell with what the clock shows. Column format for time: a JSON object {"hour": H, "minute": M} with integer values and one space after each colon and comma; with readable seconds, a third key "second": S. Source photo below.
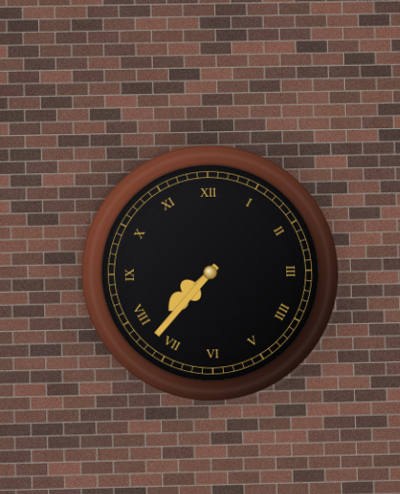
{"hour": 7, "minute": 37}
